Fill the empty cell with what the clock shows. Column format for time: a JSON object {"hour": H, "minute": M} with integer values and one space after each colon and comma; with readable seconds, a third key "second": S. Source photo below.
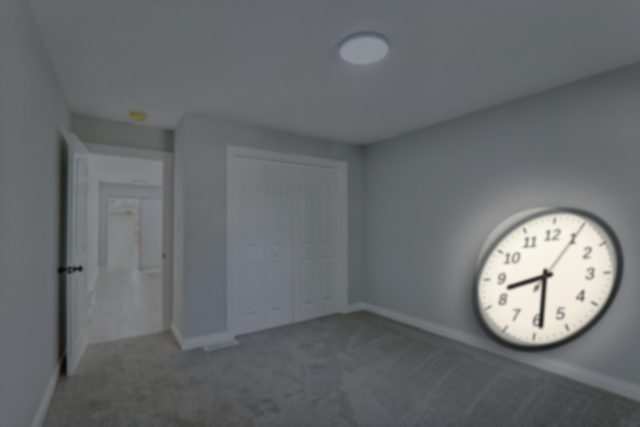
{"hour": 8, "minute": 29, "second": 5}
